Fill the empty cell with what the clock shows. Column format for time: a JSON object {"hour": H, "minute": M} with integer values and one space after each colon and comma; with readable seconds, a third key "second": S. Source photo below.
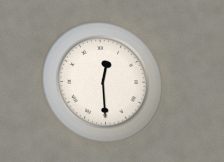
{"hour": 12, "minute": 30}
